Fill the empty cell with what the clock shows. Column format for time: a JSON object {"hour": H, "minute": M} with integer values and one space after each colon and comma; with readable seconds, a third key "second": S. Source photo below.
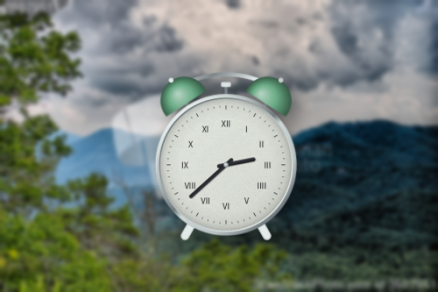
{"hour": 2, "minute": 38}
